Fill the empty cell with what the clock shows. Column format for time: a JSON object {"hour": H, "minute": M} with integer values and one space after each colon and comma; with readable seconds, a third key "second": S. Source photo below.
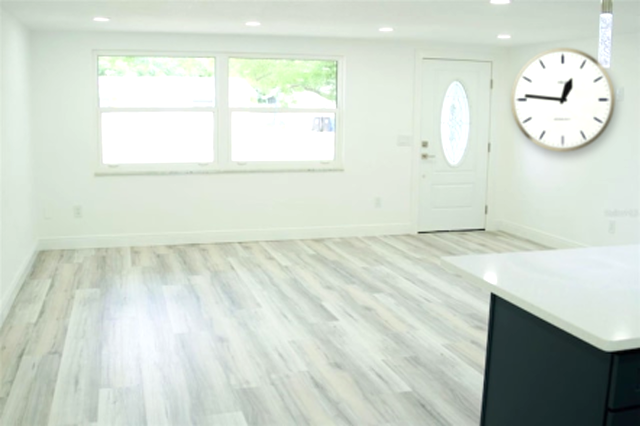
{"hour": 12, "minute": 46}
